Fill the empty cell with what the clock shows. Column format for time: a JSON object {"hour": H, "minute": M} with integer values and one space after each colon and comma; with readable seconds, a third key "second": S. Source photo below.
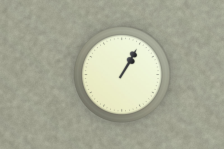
{"hour": 1, "minute": 5}
